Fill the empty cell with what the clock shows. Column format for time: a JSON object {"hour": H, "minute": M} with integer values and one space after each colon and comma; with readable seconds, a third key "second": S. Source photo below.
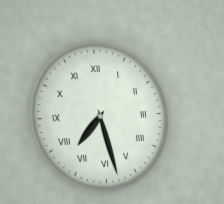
{"hour": 7, "minute": 28}
